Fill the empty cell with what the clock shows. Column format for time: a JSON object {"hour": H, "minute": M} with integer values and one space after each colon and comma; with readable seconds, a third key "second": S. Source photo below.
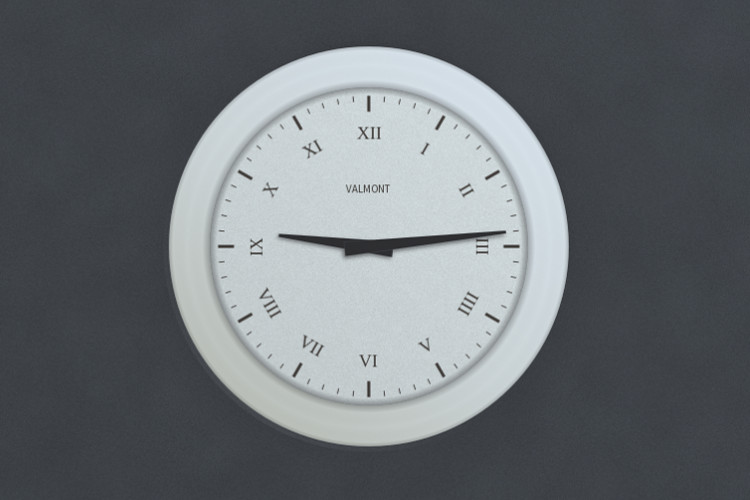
{"hour": 9, "minute": 14}
